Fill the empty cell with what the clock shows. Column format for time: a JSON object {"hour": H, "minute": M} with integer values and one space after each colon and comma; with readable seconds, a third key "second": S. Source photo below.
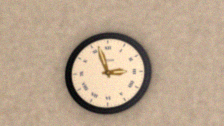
{"hour": 2, "minute": 57}
